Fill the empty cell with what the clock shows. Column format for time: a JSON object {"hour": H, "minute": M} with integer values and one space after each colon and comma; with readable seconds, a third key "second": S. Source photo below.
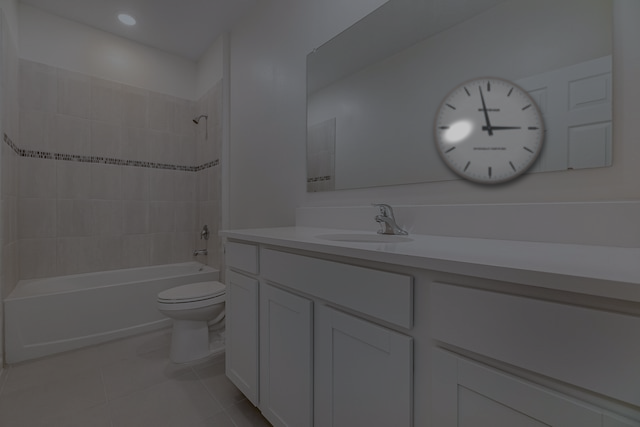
{"hour": 2, "minute": 58}
